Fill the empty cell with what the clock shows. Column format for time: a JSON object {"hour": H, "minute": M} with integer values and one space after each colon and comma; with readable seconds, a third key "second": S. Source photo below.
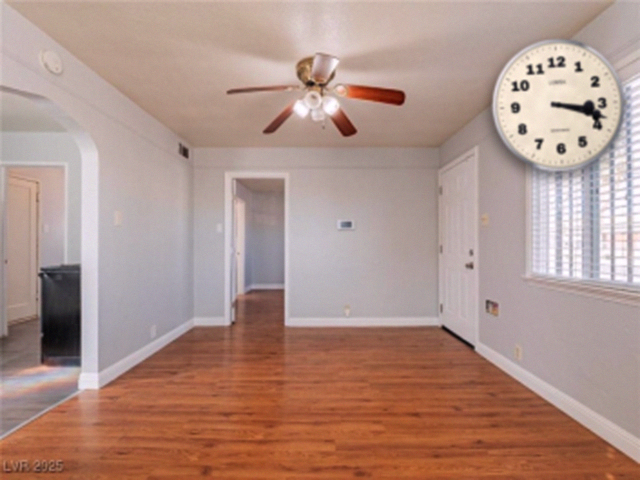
{"hour": 3, "minute": 18}
